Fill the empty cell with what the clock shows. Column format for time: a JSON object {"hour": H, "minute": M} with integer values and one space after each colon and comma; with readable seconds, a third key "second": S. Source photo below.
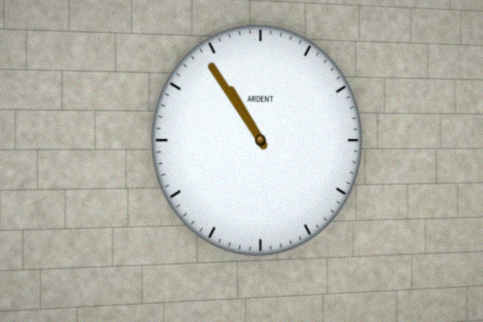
{"hour": 10, "minute": 54}
